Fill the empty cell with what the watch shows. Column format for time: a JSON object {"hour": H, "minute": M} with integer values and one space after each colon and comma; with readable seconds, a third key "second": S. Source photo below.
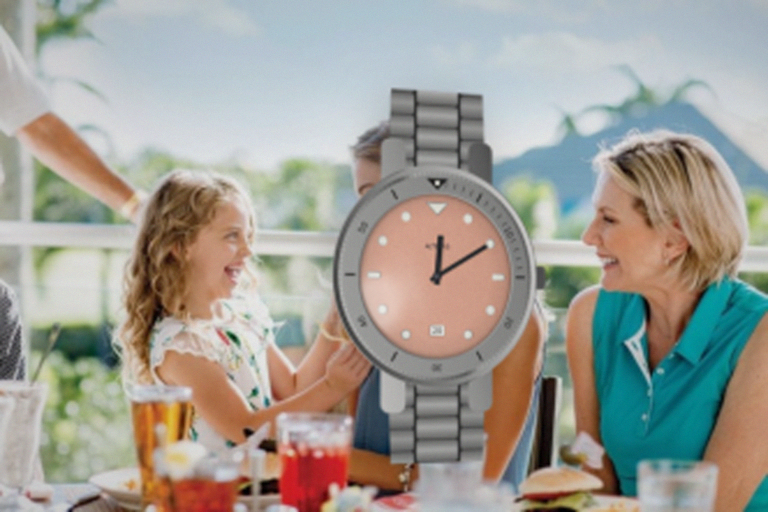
{"hour": 12, "minute": 10}
